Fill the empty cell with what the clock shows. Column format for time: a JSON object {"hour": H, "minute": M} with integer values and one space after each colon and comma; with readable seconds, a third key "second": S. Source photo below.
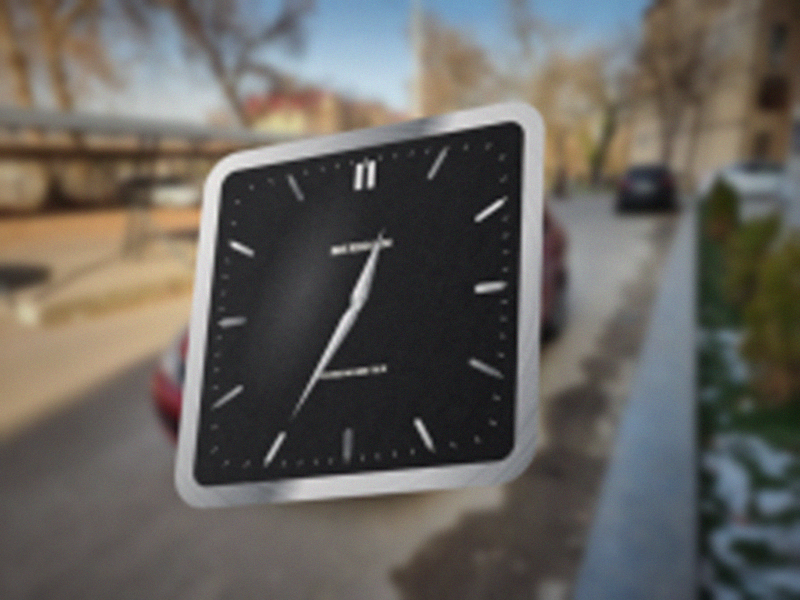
{"hour": 12, "minute": 35}
